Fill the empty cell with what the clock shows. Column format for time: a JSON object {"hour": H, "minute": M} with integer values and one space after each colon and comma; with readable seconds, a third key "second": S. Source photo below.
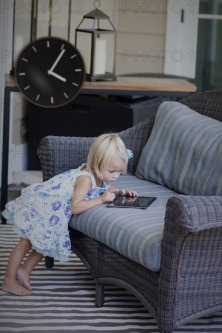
{"hour": 4, "minute": 6}
